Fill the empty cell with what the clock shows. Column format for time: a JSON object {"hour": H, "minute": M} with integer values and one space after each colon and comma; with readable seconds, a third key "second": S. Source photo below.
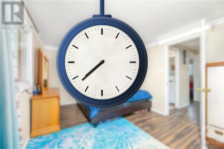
{"hour": 7, "minute": 38}
